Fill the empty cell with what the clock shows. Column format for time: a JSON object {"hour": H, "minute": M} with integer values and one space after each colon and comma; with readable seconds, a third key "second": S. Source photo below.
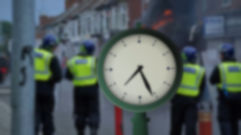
{"hour": 7, "minute": 26}
